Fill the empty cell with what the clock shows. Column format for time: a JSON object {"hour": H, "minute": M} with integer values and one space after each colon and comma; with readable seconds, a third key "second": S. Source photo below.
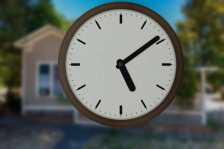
{"hour": 5, "minute": 9}
